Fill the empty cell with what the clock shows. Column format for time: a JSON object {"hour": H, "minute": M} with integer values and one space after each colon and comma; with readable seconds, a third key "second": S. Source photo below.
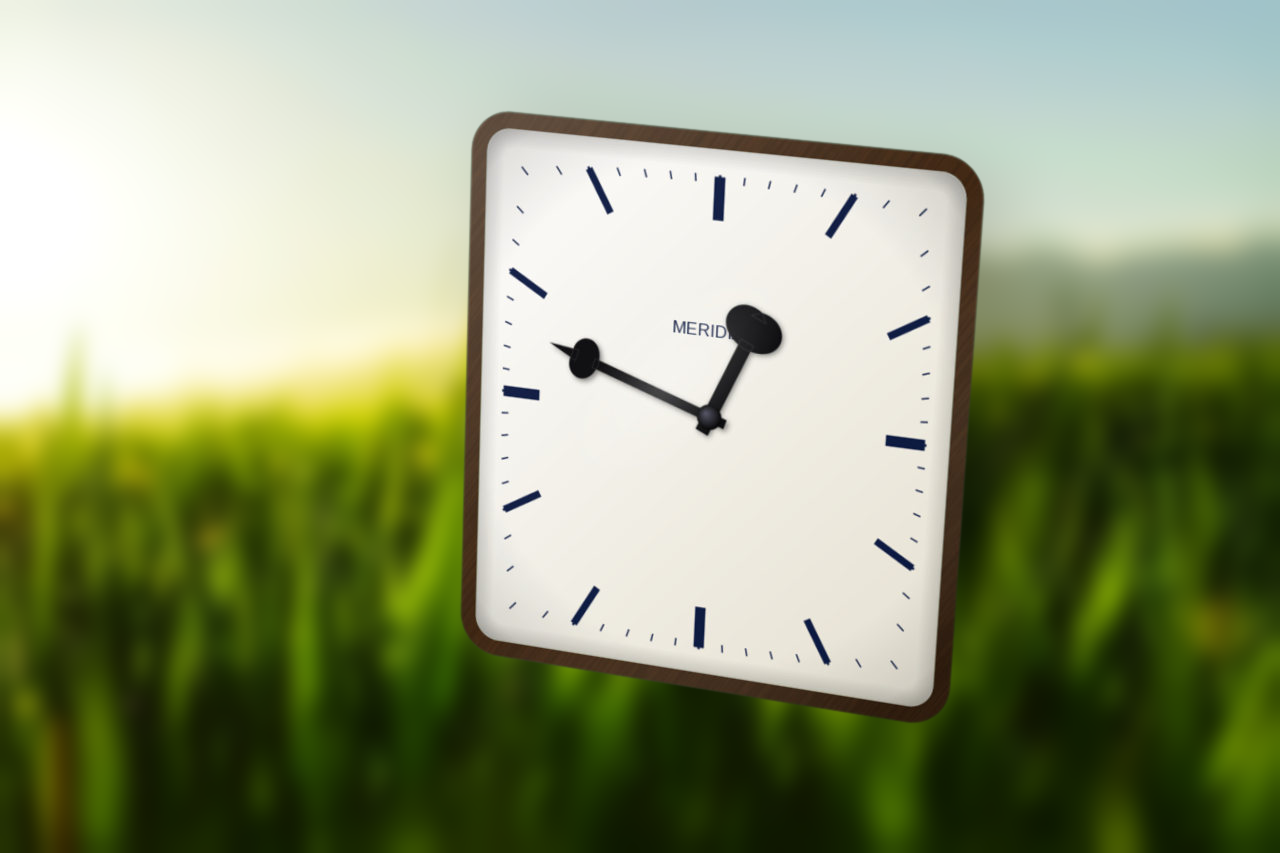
{"hour": 12, "minute": 48}
